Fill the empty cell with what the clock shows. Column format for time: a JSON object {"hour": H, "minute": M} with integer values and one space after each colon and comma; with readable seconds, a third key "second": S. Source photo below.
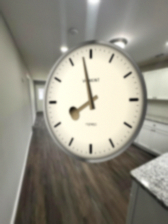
{"hour": 7, "minute": 58}
